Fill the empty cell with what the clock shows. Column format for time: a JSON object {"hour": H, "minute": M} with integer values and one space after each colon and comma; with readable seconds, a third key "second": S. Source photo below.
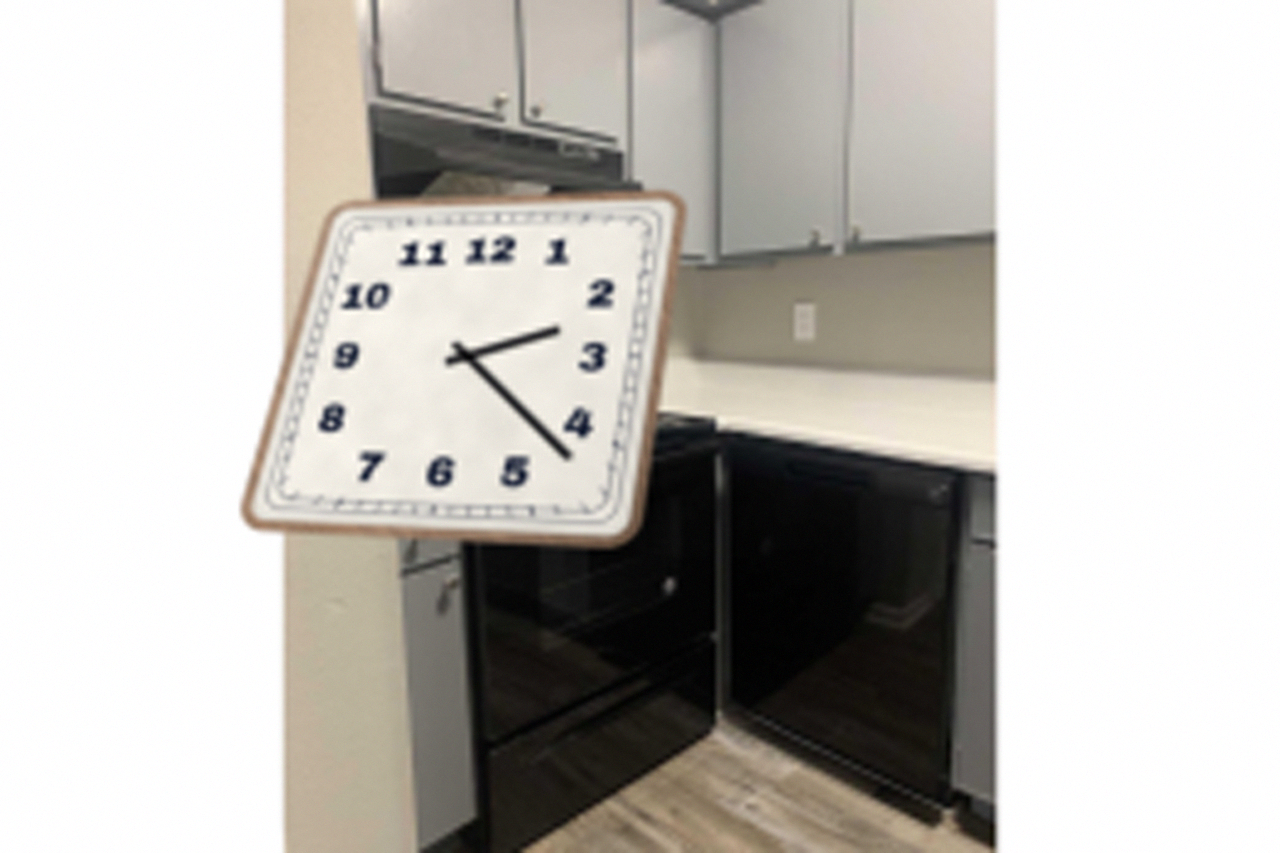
{"hour": 2, "minute": 22}
